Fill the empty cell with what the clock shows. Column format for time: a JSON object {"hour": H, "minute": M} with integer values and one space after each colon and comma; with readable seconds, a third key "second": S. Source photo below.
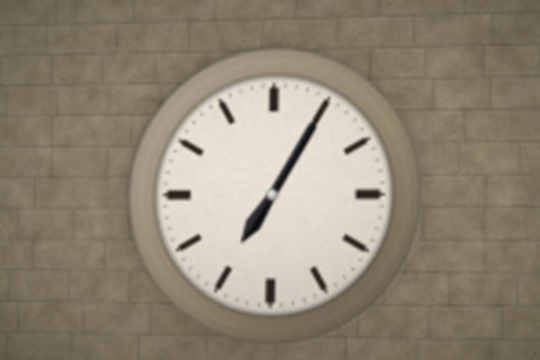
{"hour": 7, "minute": 5}
